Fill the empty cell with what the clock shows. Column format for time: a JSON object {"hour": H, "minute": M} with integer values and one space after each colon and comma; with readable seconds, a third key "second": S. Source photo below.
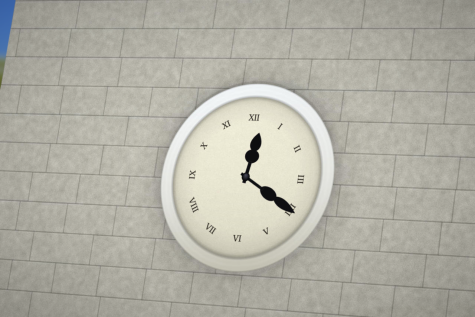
{"hour": 12, "minute": 20}
